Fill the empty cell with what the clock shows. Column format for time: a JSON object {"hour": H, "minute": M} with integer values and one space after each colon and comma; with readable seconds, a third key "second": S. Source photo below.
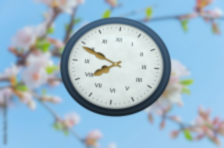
{"hour": 7, "minute": 49}
